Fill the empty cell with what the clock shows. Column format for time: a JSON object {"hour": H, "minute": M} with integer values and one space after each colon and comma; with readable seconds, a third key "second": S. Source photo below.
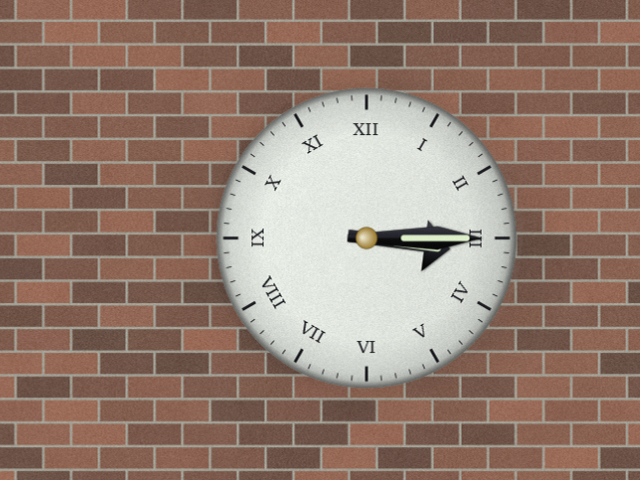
{"hour": 3, "minute": 15}
